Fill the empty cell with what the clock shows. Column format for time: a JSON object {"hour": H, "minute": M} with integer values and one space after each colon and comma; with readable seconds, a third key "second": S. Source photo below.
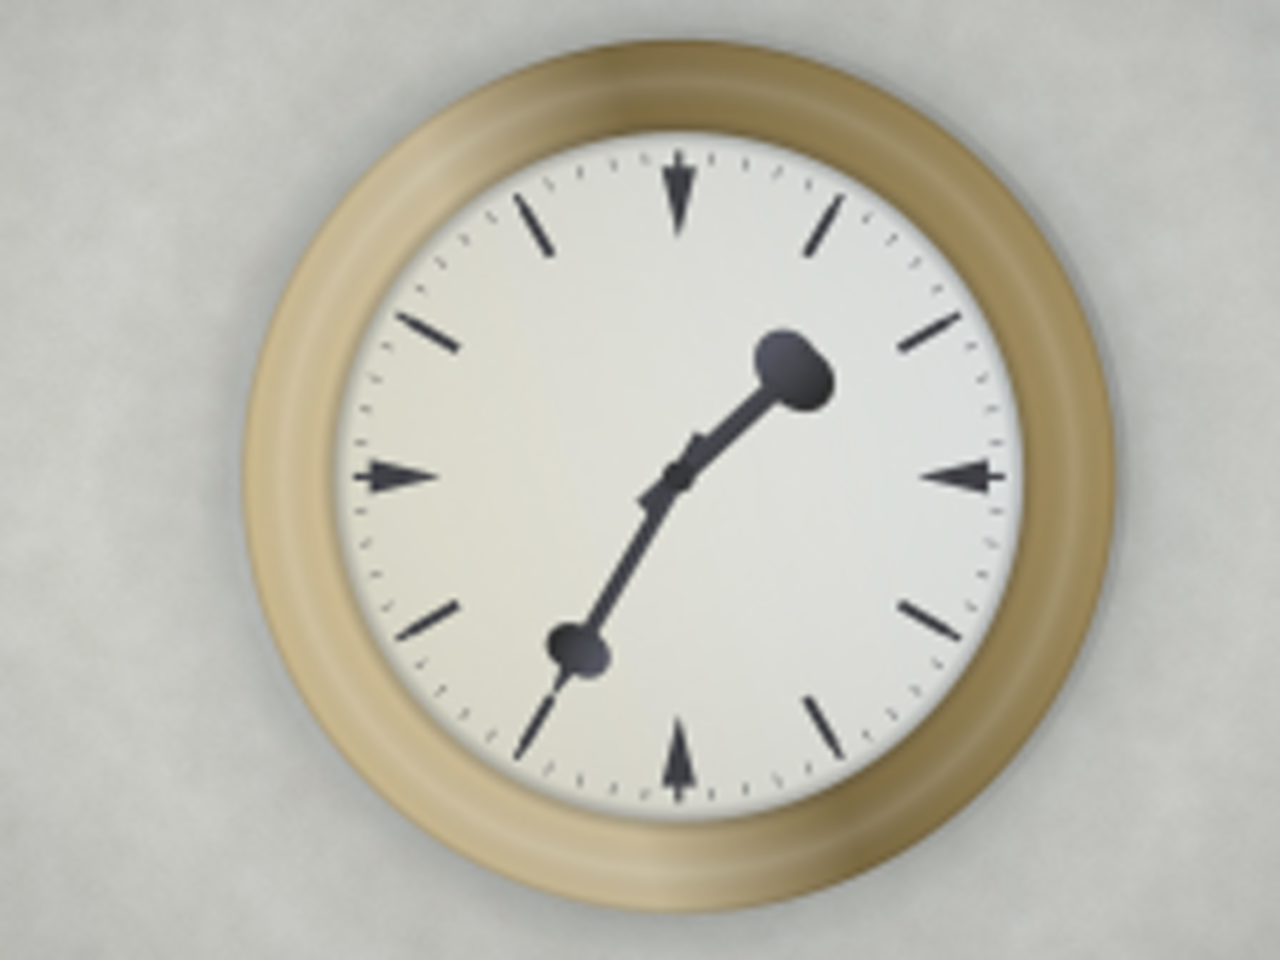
{"hour": 1, "minute": 35}
